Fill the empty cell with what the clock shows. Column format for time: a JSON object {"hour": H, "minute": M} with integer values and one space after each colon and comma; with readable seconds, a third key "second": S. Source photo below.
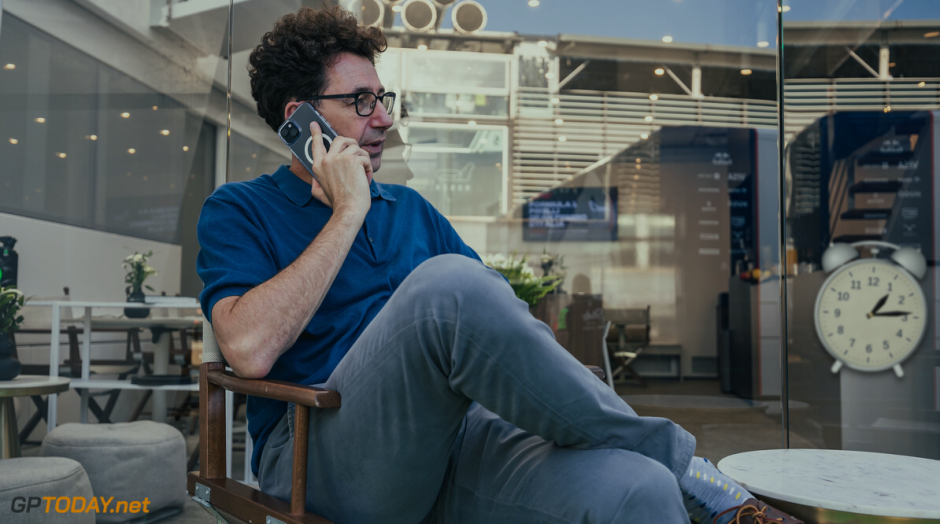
{"hour": 1, "minute": 14}
